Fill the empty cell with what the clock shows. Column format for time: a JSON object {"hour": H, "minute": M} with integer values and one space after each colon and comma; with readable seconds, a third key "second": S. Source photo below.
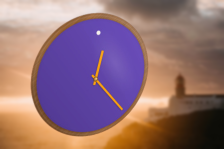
{"hour": 12, "minute": 23}
